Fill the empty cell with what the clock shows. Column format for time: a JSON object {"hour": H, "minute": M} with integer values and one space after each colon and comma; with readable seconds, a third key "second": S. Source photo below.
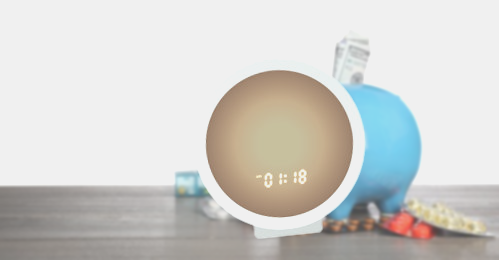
{"hour": 1, "minute": 18}
